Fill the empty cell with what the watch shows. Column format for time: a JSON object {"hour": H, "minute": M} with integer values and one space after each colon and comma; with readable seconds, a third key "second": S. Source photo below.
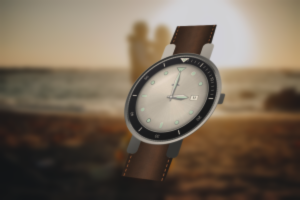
{"hour": 3, "minute": 0}
